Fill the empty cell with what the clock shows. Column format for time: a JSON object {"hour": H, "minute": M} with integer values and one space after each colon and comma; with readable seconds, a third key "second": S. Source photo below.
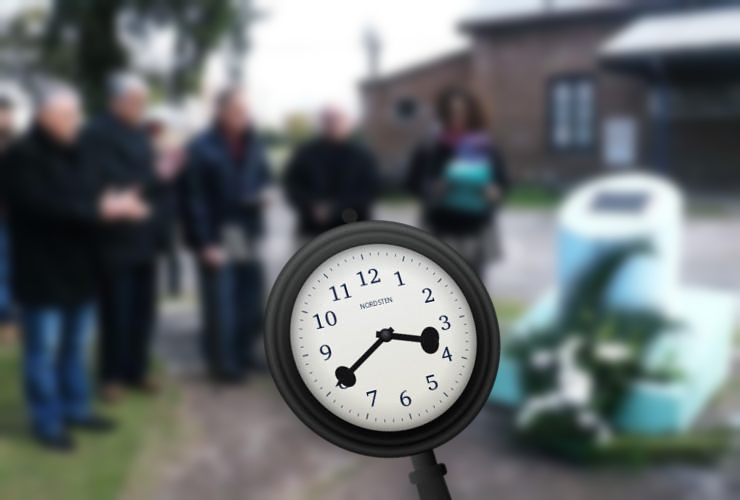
{"hour": 3, "minute": 40}
